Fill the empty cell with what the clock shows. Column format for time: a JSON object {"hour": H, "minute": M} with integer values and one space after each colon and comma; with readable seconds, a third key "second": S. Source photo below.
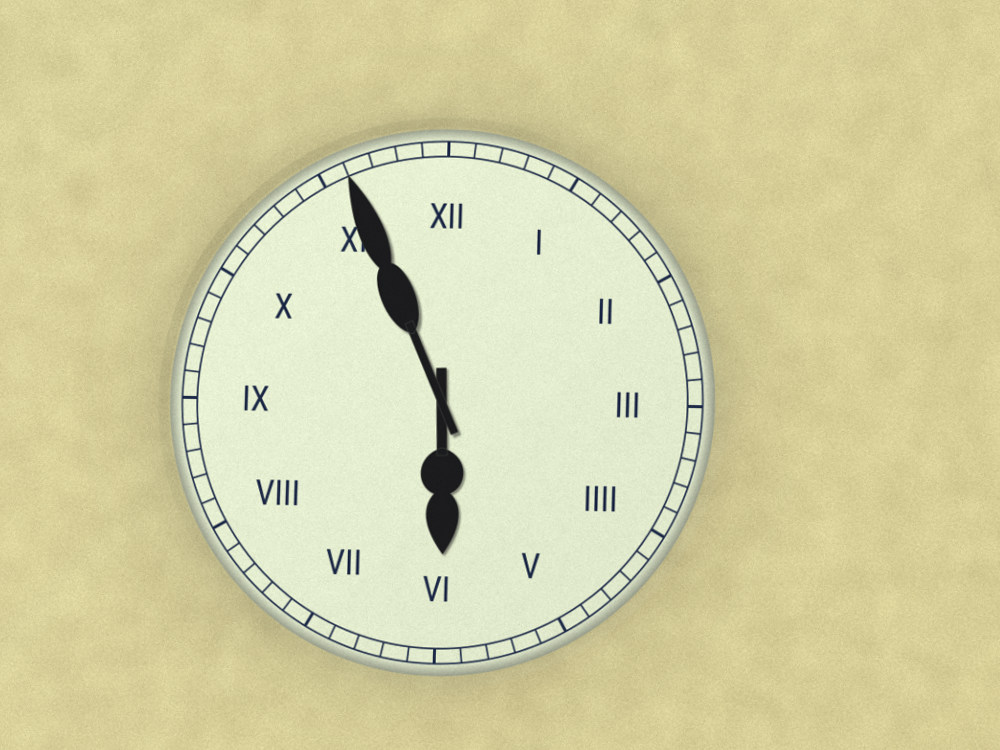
{"hour": 5, "minute": 56}
